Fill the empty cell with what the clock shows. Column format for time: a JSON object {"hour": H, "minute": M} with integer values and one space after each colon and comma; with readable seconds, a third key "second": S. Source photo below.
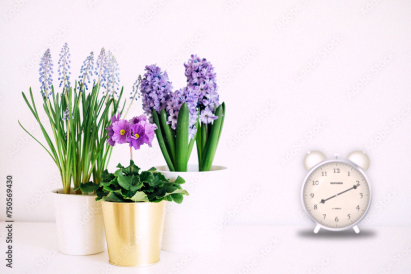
{"hour": 8, "minute": 11}
